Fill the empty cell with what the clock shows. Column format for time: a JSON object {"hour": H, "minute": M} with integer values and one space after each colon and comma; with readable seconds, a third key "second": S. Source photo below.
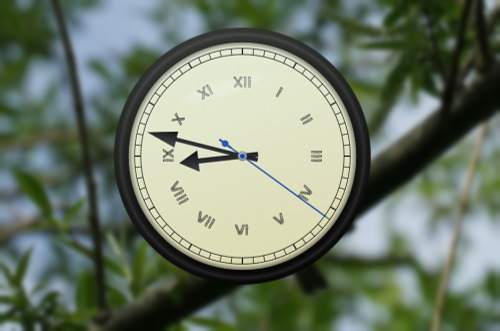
{"hour": 8, "minute": 47, "second": 21}
